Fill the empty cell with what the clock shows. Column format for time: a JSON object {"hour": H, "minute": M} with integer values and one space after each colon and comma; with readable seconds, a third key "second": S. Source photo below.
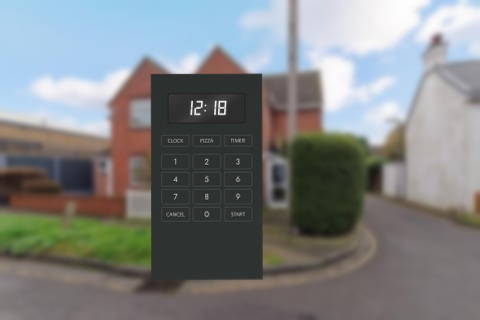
{"hour": 12, "minute": 18}
